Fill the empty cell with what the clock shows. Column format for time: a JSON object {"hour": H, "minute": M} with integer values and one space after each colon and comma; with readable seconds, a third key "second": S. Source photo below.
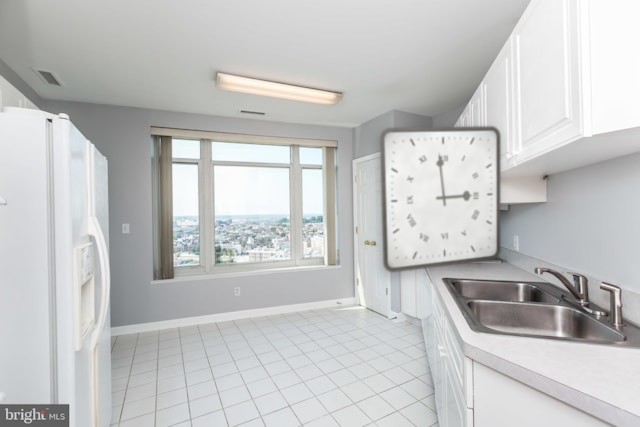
{"hour": 2, "minute": 59}
